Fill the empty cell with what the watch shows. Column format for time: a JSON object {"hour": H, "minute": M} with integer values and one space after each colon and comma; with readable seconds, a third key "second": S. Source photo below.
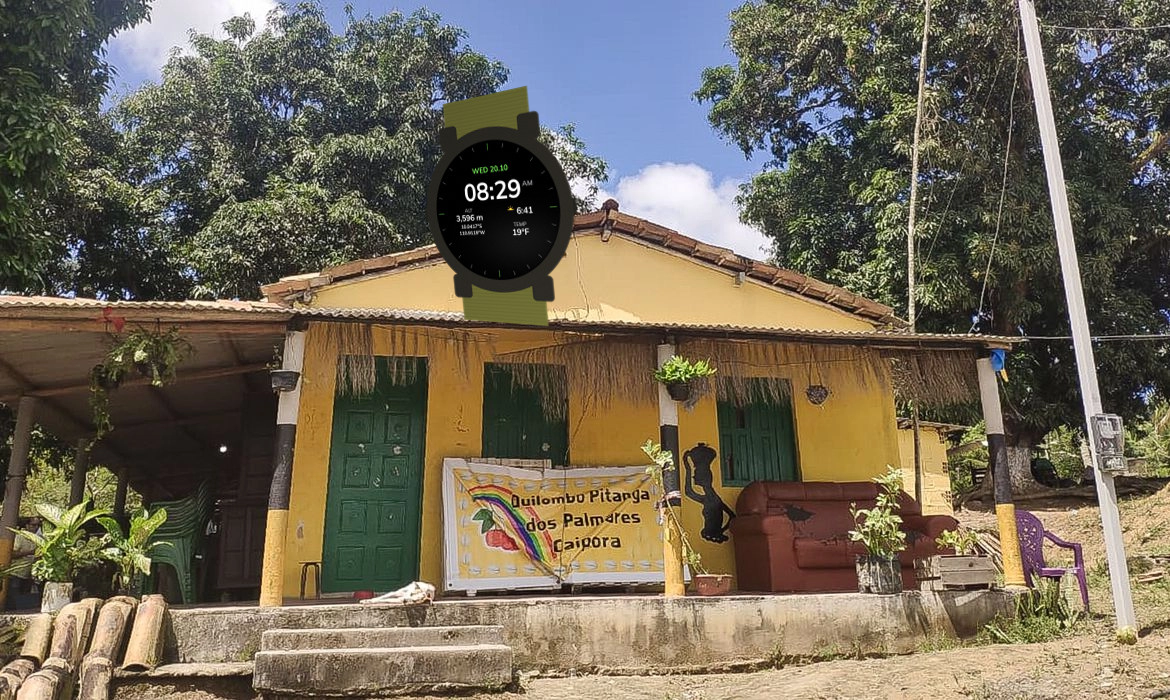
{"hour": 8, "minute": 29}
